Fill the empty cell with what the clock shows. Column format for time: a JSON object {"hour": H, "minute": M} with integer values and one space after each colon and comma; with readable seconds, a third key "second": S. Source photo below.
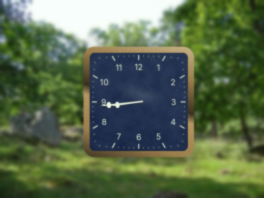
{"hour": 8, "minute": 44}
